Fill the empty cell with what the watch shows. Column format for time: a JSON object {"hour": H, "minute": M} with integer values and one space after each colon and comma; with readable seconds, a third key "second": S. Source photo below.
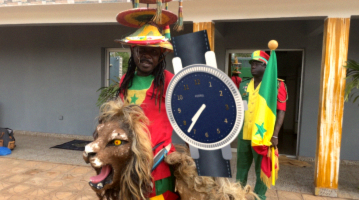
{"hour": 7, "minute": 37}
